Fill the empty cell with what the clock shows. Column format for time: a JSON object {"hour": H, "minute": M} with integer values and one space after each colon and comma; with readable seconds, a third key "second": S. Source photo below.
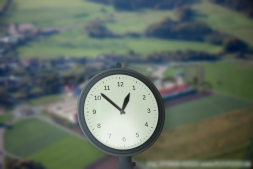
{"hour": 12, "minute": 52}
